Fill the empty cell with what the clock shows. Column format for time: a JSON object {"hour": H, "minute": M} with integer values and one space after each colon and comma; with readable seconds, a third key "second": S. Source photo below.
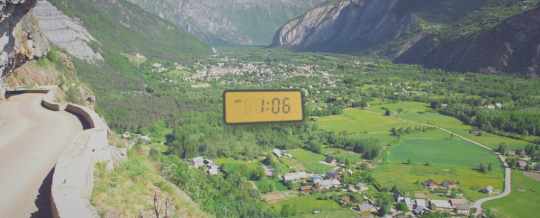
{"hour": 1, "minute": 6}
